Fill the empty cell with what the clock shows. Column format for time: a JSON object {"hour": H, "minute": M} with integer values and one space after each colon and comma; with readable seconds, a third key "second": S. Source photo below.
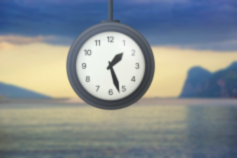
{"hour": 1, "minute": 27}
